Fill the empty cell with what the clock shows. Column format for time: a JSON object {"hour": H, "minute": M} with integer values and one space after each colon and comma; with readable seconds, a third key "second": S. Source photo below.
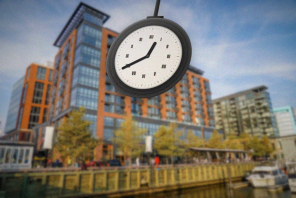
{"hour": 12, "minute": 40}
